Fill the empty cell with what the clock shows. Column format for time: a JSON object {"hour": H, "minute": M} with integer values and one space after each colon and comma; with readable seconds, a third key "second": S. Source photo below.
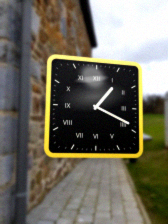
{"hour": 1, "minute": 19}
